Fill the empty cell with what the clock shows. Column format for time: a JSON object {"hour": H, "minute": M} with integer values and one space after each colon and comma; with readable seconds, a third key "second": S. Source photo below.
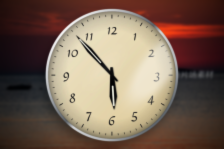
{"hour": 5, "minute": 53}
